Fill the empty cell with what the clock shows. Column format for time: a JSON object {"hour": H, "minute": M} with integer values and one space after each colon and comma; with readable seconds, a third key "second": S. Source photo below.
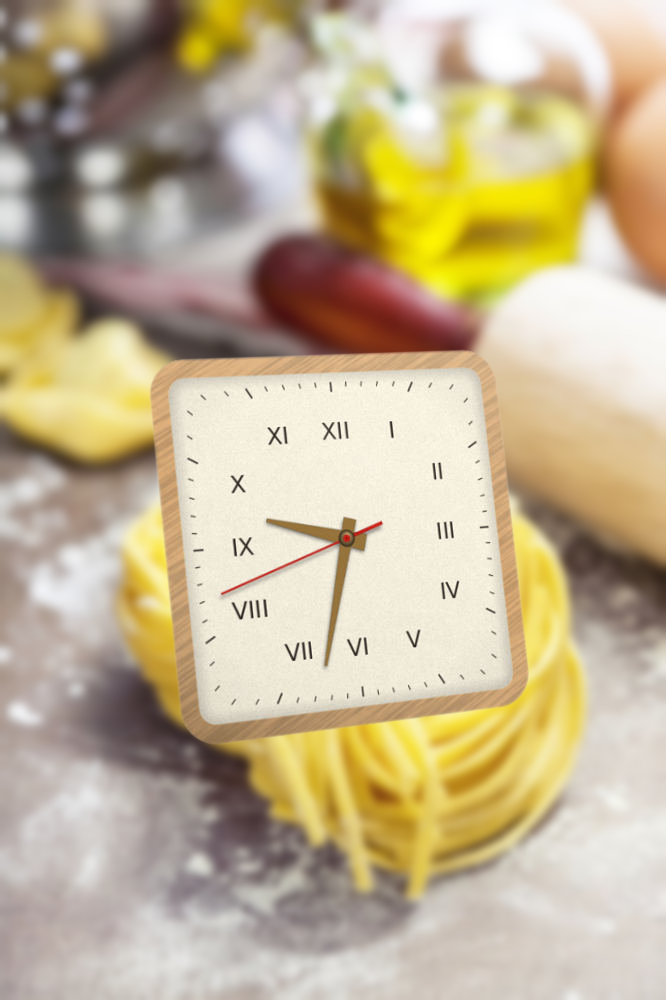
{"hour": 9, "minute": 32, "second": 42}
